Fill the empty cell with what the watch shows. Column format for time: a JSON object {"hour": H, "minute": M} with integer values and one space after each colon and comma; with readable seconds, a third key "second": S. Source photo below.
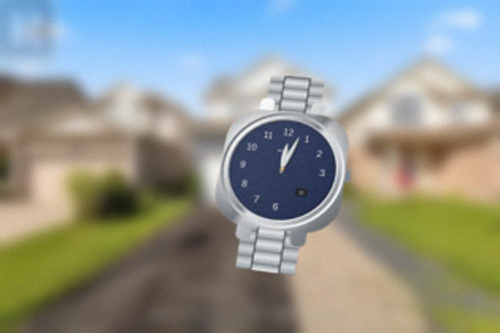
{"hour": 12, "minute": 3}
